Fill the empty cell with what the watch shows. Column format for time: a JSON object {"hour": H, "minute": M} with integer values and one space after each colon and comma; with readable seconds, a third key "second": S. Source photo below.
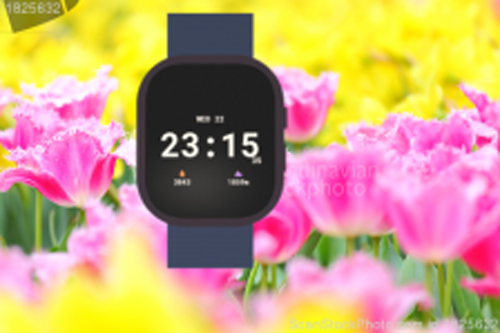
{"hour": 23, "minute": 15}
